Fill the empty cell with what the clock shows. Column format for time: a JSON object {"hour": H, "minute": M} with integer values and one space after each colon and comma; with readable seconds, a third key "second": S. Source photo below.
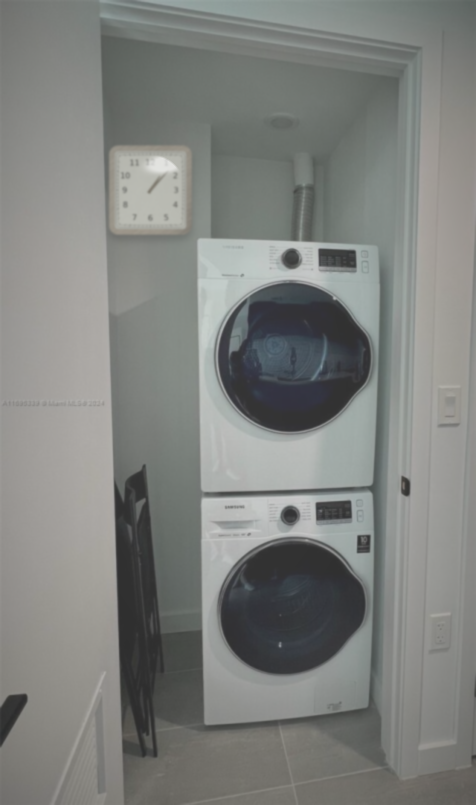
{"hour": 1, "minute": 7}
